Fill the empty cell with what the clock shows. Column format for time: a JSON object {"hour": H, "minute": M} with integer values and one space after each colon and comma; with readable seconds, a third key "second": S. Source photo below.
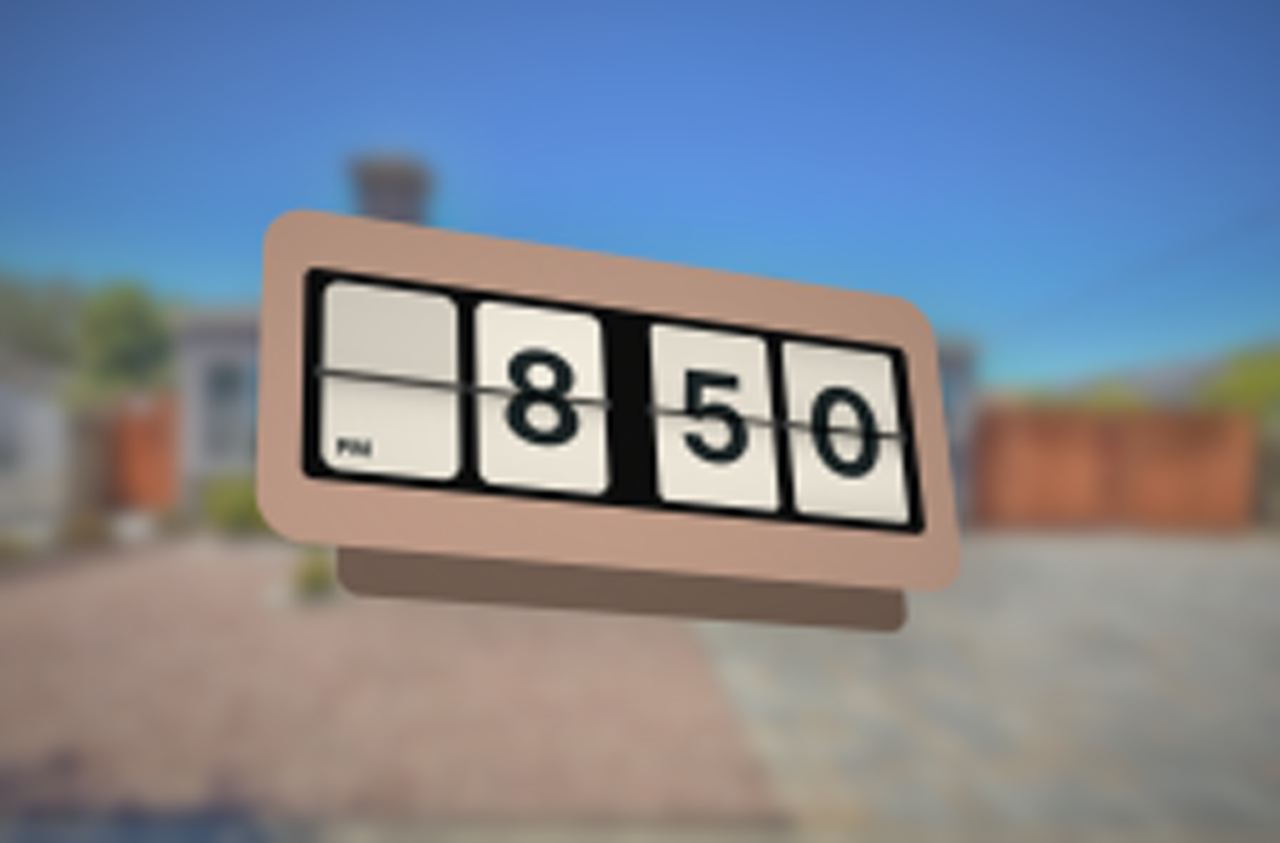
{"hour": 8, "minute": 50}
